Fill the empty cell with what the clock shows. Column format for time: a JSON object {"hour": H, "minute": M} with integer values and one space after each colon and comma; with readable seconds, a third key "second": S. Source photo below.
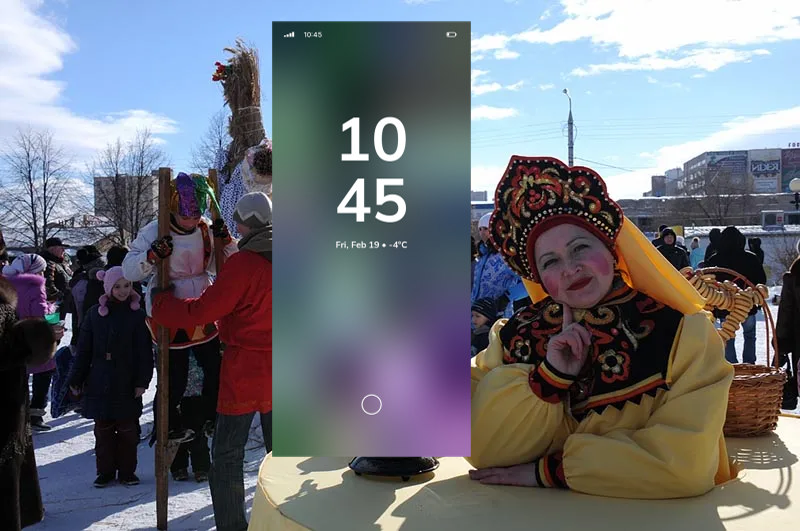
{"hour": 10, "minute": 45}
